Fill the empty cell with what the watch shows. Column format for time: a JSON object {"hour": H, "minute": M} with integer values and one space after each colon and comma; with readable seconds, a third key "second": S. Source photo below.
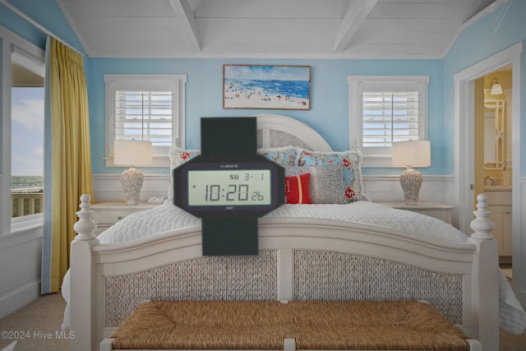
{"hour": 10, "minute": 20, "second": 26}
